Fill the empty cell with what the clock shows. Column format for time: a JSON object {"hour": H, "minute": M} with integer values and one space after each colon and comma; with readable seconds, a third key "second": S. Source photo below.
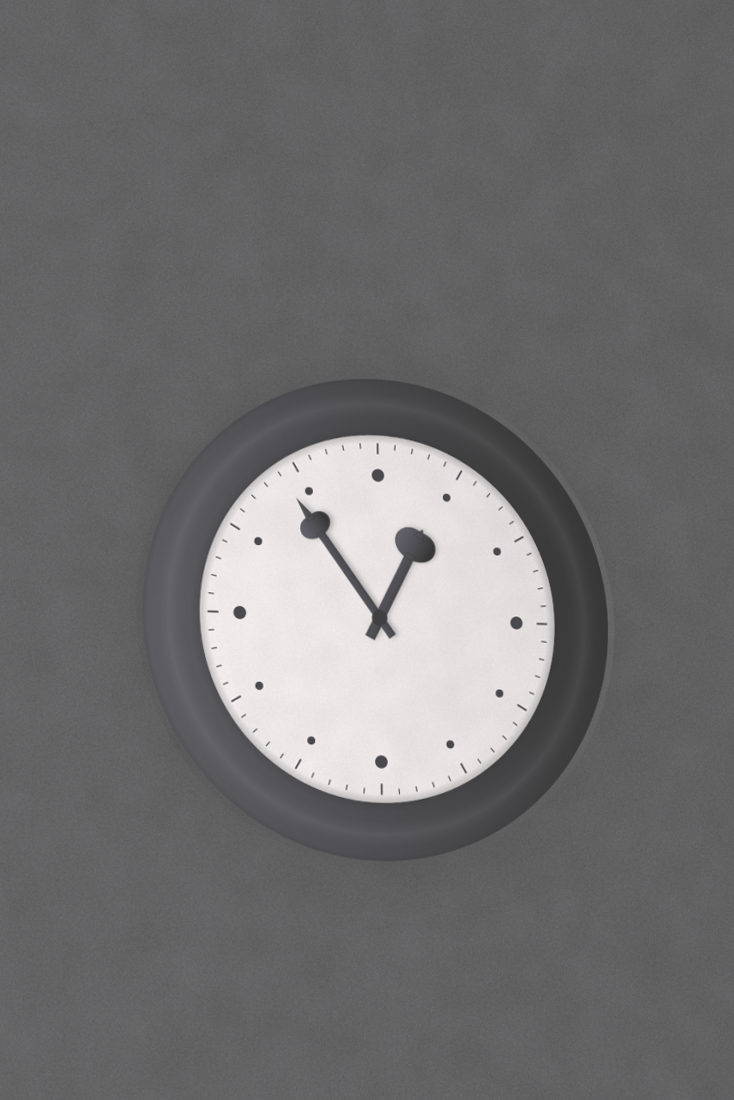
{"hour": 12, "minute": 54}
